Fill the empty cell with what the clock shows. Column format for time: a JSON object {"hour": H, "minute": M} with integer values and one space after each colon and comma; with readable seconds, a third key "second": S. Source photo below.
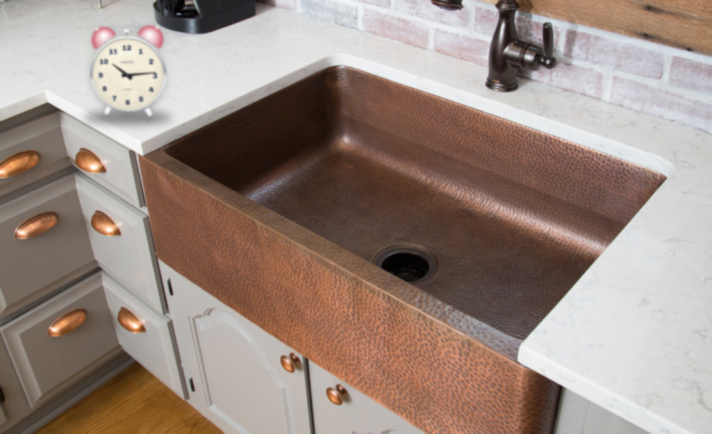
{"hour": 10, "minute": 14}
